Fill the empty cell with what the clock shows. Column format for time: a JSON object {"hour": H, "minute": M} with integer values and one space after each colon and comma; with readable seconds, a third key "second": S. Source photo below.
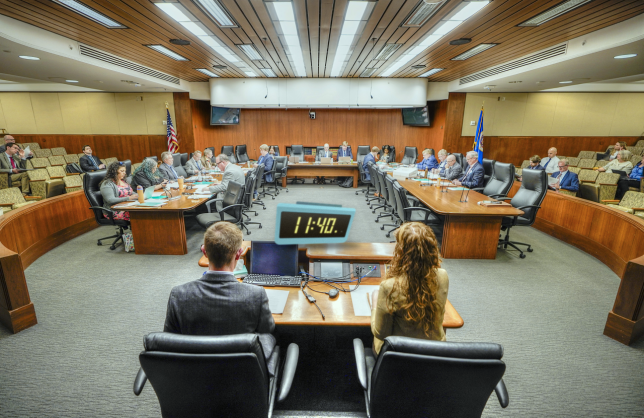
{"hour": 11, "minute": 40}
